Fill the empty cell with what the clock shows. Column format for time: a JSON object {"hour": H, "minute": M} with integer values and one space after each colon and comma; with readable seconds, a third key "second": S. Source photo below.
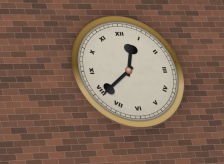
{"hour": 12, "minute": 39}
